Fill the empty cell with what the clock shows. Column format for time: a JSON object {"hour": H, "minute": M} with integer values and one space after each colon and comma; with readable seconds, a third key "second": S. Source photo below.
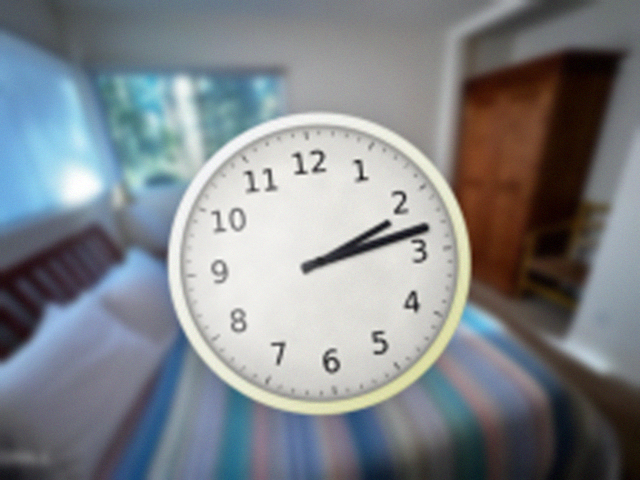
{"hour": 2, "minute": 13}
